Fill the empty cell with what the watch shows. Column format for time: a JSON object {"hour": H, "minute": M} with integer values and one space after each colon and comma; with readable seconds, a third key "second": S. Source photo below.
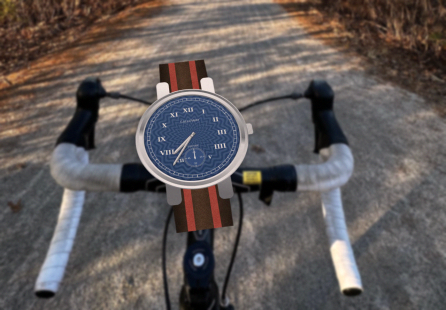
{"hour": 7, "minute": 36}
